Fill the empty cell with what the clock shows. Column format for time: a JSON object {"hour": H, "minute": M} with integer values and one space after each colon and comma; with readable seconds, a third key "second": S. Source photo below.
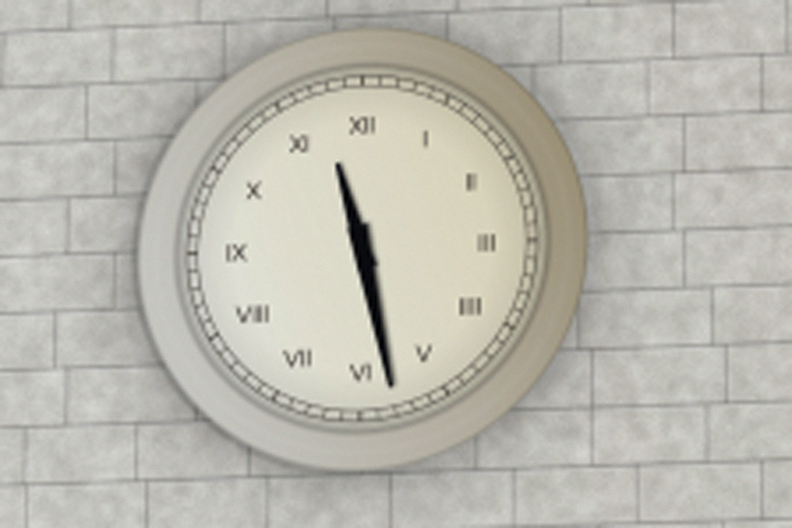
{"hour": 11, "minute": 28}
